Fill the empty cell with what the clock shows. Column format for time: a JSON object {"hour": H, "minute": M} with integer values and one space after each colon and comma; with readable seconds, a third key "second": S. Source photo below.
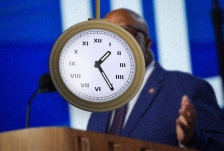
{"hour": 1, "minute": 25}
